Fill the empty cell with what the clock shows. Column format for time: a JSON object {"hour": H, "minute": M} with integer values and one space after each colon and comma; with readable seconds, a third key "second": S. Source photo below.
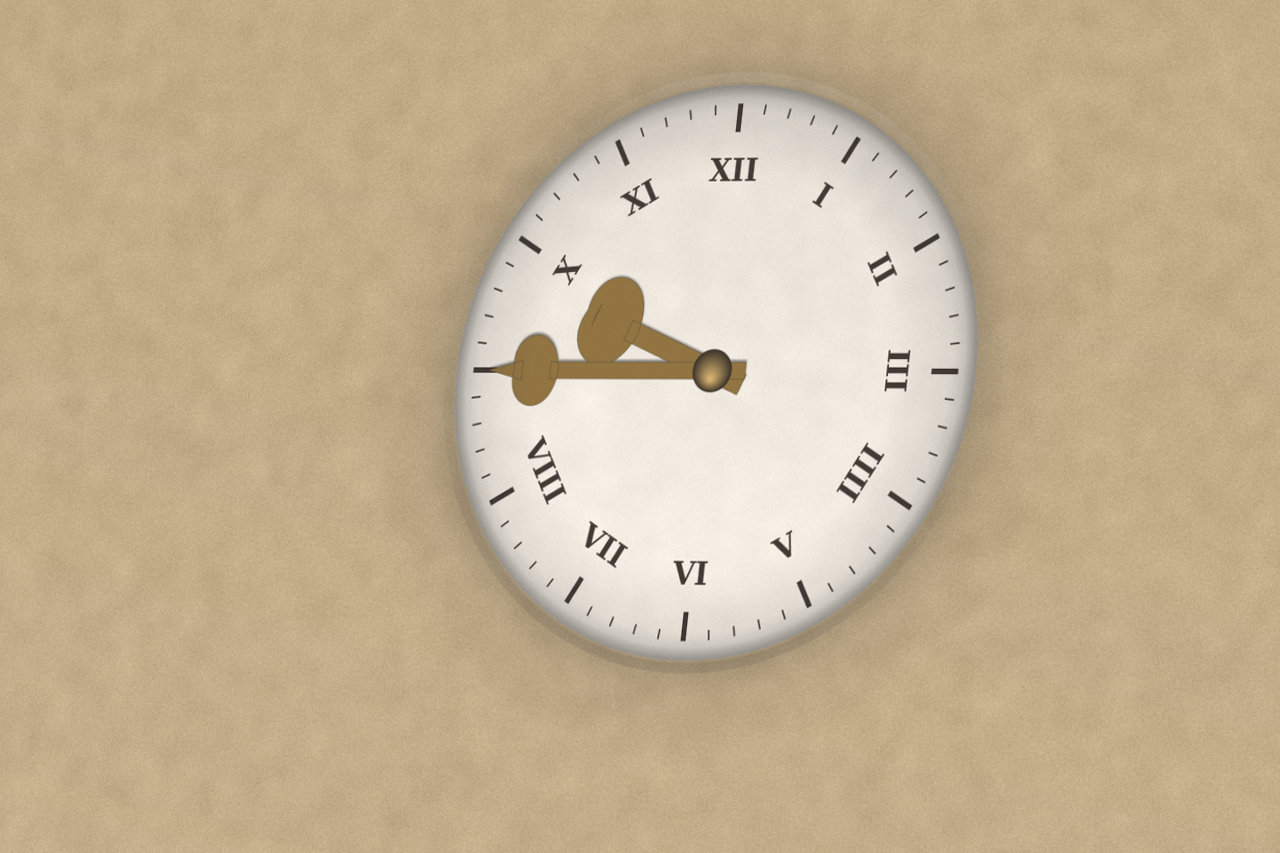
{"hour": 9, "minute": 45}
